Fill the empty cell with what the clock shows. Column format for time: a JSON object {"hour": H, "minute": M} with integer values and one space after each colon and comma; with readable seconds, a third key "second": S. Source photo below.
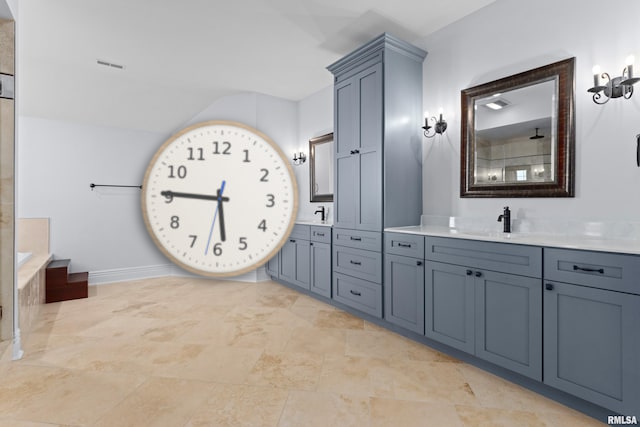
{"hour": 5, "minute": 45, "second": 32}
